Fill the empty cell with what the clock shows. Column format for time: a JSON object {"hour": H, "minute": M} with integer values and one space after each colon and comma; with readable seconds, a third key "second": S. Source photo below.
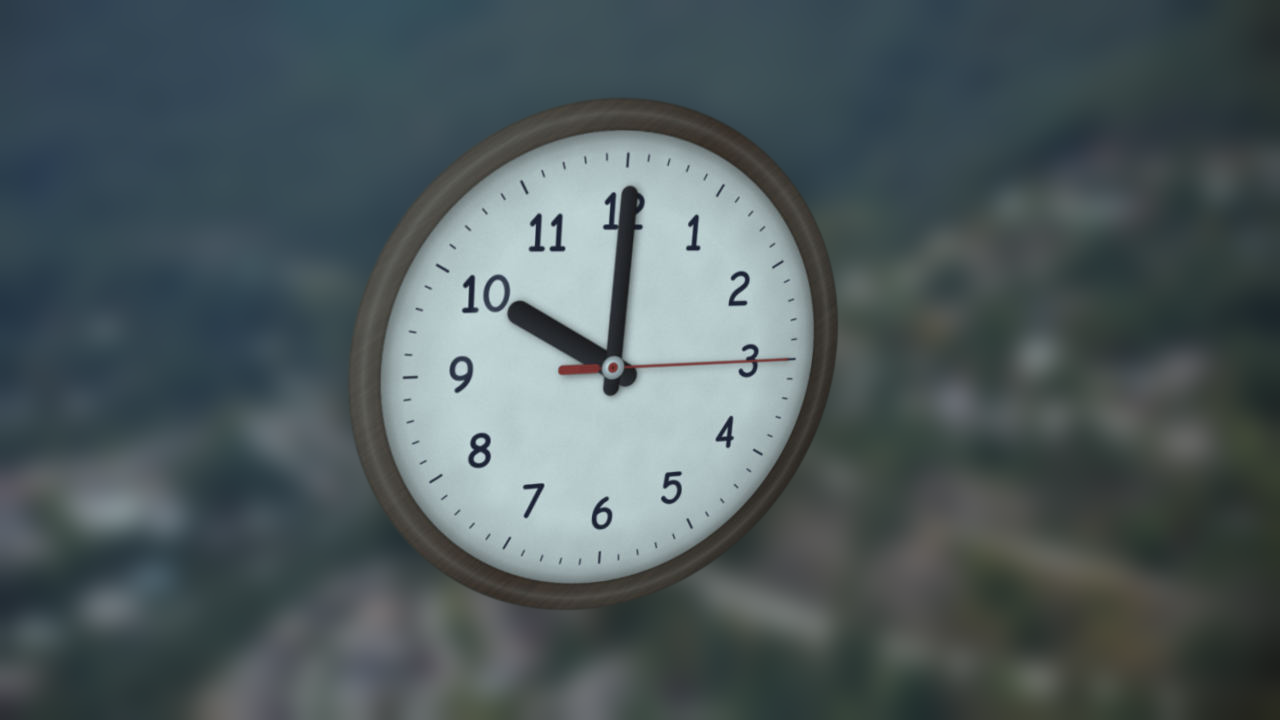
{"hour": 10, "minute": 0, "second": 15}
